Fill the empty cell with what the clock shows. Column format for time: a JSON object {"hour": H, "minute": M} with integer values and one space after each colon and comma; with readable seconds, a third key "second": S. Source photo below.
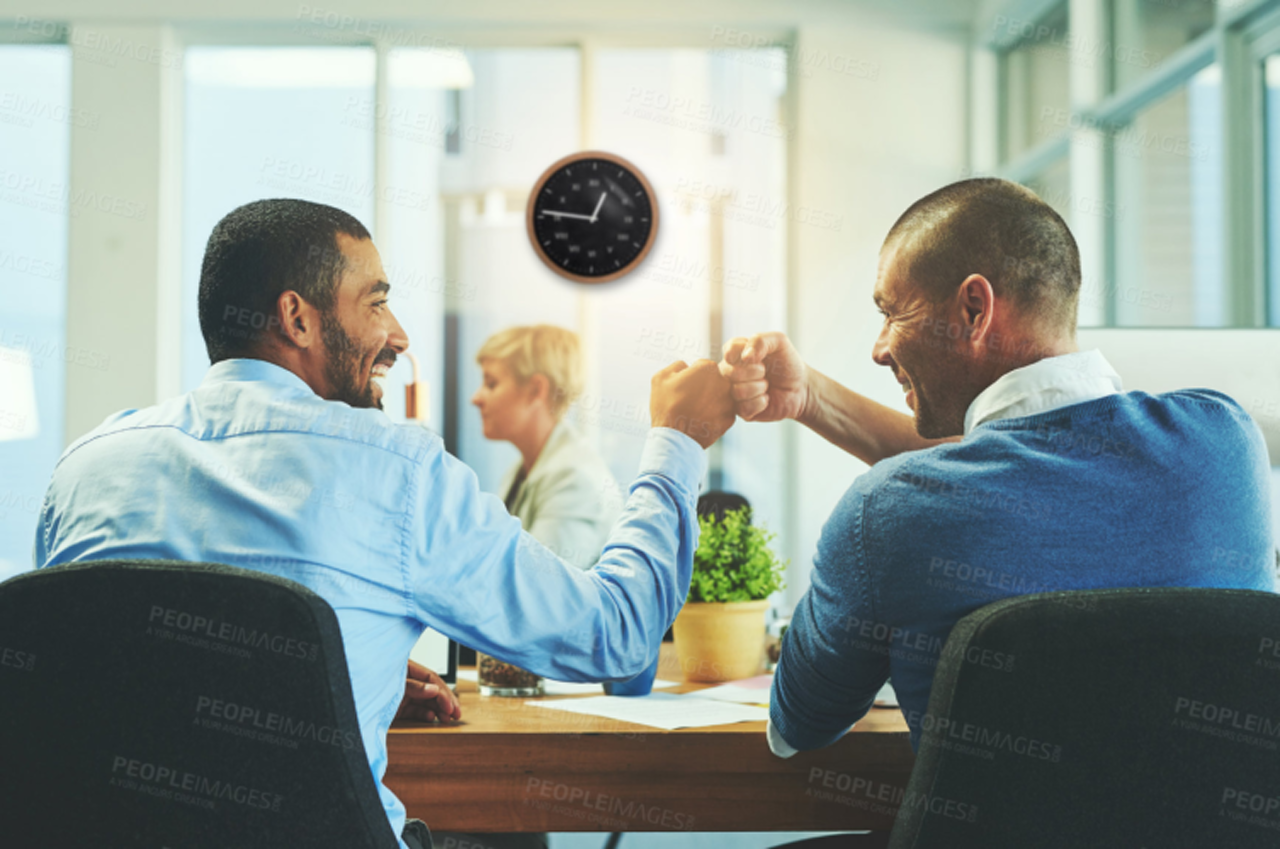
{"hour": 12, "minute": 46}
